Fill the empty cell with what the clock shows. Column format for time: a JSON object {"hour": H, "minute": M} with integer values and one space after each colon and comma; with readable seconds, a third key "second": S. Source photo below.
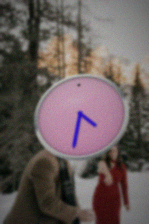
{"hour": 4, "minute": 32}
